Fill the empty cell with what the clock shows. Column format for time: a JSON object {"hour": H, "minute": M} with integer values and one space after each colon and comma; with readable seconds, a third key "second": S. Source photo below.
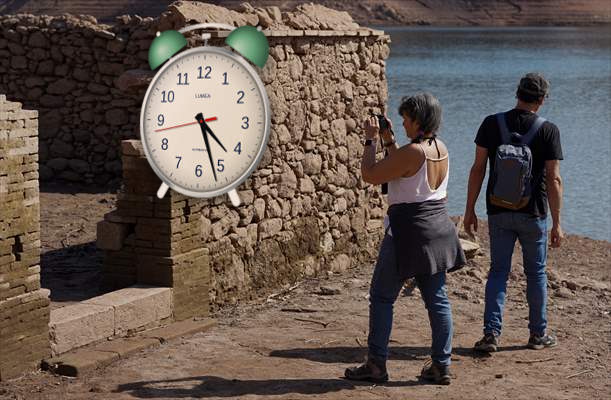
{"hour": 4, "minute": 26, "second": 43}
